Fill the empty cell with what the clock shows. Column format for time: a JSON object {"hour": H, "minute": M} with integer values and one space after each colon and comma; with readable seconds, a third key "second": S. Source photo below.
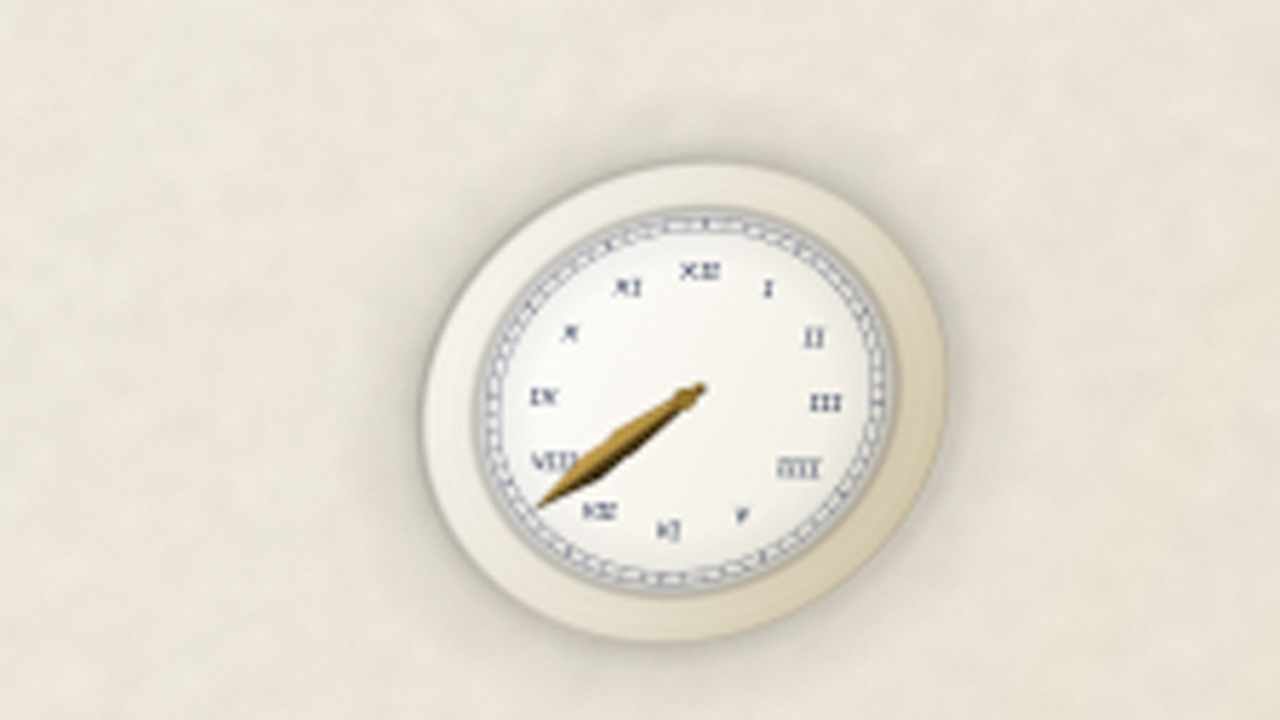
{"hour": 7, "minute": 38}
